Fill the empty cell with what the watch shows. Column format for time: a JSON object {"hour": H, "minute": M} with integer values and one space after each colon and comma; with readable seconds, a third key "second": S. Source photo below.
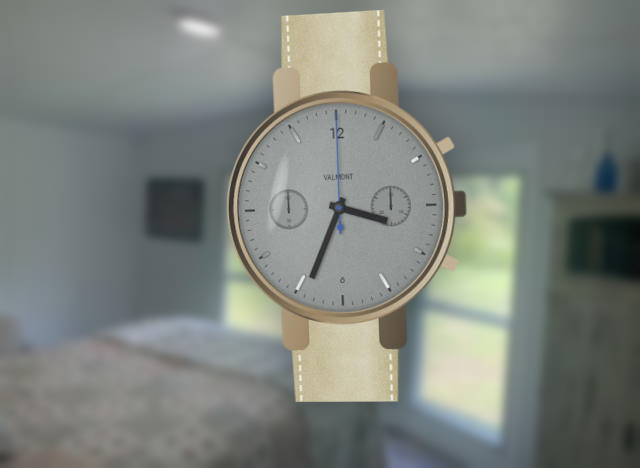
{"hour": 3, "minute": 34}
